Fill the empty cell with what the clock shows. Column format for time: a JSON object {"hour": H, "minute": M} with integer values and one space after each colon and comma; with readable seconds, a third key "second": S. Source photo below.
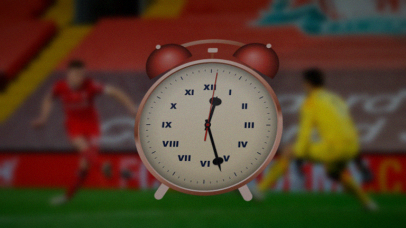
{"hour": 12, "minute": 27, "second": 1}
